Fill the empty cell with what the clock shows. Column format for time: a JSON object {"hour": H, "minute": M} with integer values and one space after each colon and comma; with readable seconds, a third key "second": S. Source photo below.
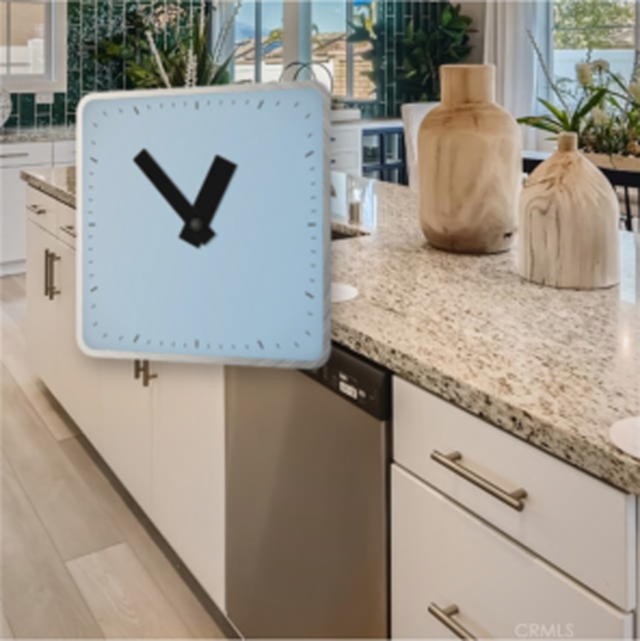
{"hour": 12, "minute": 53}
